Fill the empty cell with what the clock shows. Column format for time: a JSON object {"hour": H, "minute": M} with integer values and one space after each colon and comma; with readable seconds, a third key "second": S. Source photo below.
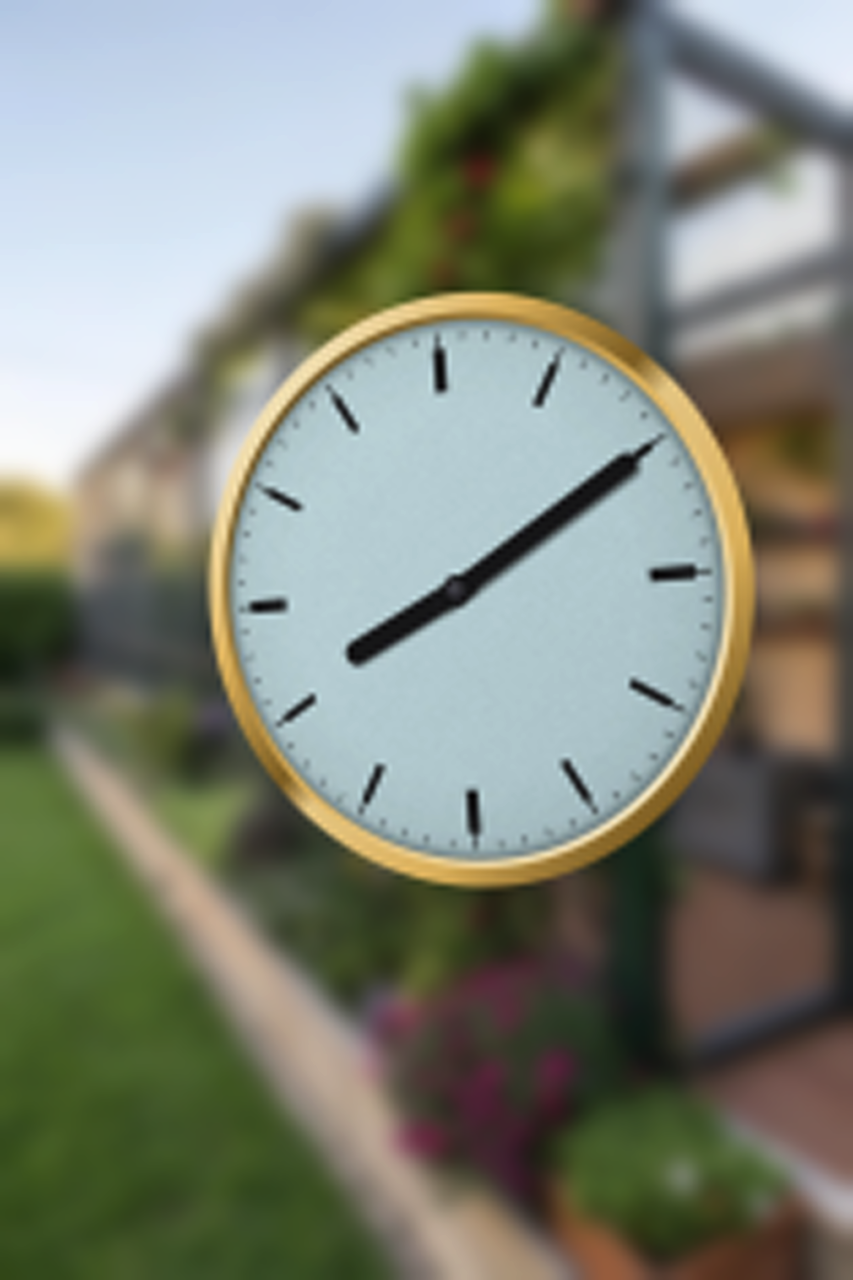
{"hour": 8, "minute": 10}
